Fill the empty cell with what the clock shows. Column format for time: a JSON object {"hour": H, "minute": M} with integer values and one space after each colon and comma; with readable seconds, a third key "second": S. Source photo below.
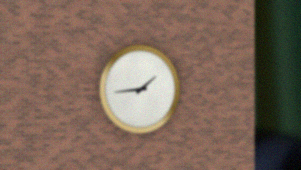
{"hour": 1, "minute": 44}
